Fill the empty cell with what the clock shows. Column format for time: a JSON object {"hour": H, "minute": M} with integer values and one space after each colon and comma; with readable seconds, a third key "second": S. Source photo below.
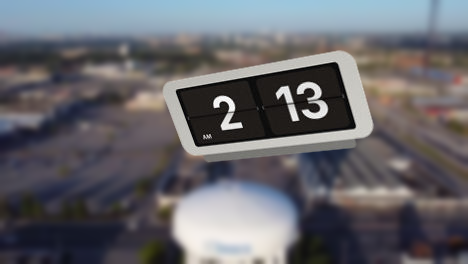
{"hour": 2, "minute": 13}
